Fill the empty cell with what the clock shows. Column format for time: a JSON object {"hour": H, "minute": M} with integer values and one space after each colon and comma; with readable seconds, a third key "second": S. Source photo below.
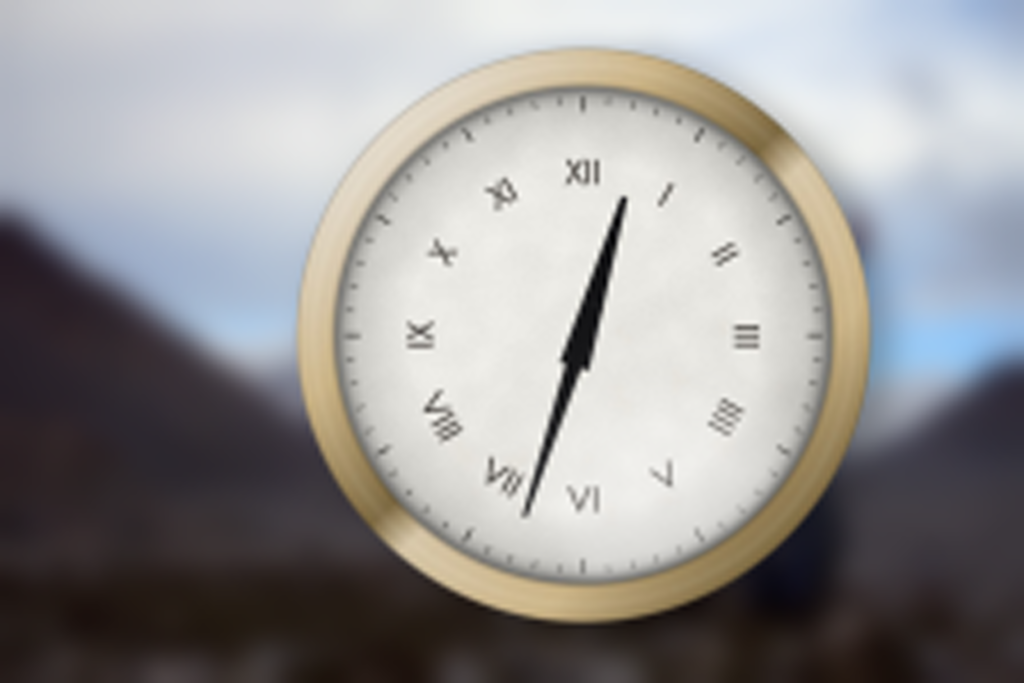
{"hour": 12, "minute": 33}
